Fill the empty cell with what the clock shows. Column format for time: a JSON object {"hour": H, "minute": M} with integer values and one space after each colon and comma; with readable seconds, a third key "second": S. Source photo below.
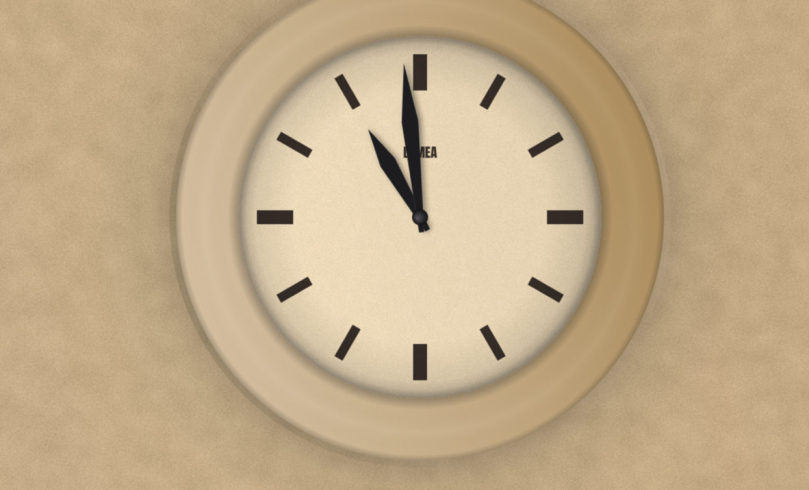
{"hour": 10, "minute": 59}
